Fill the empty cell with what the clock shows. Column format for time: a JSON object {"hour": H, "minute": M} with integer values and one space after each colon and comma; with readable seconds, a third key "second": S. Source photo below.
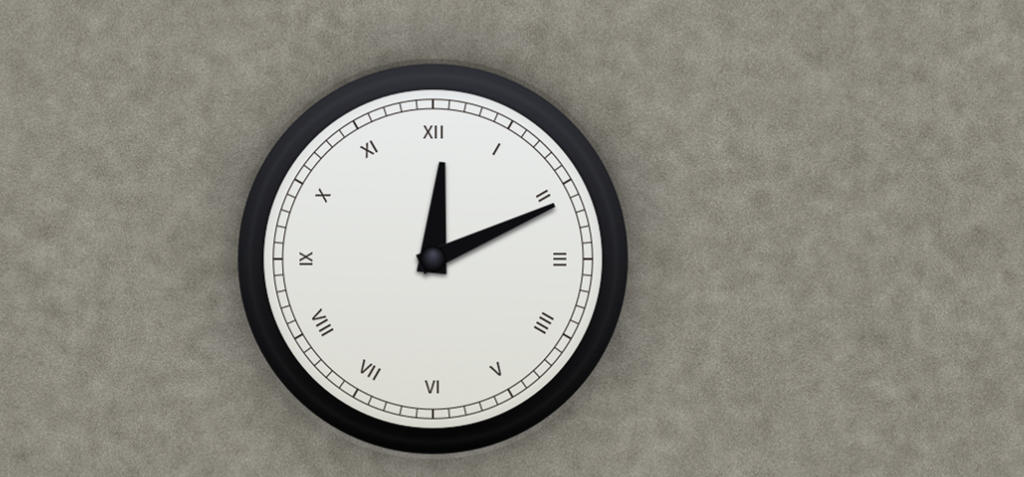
{"hour": 12, "minute": 11}
